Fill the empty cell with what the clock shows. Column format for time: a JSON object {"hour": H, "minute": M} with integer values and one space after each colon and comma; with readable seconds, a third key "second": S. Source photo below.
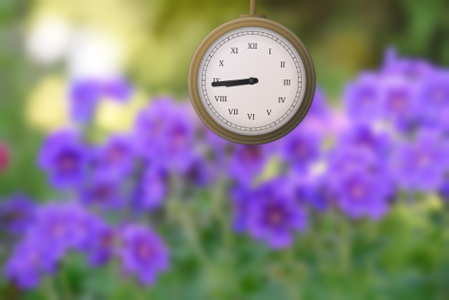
{"hour": 8, "minute": 44}
